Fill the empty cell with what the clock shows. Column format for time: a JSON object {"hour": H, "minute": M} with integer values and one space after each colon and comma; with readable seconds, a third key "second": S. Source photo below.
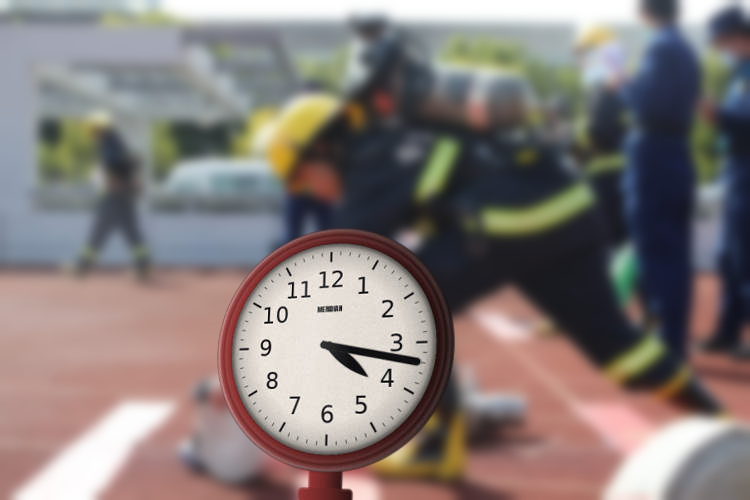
{"hour": 4, "minute": 17}
